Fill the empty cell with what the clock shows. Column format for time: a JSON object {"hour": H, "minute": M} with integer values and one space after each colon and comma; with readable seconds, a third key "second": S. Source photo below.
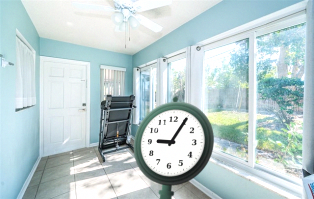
{"hour": 9, "minute": 5}
